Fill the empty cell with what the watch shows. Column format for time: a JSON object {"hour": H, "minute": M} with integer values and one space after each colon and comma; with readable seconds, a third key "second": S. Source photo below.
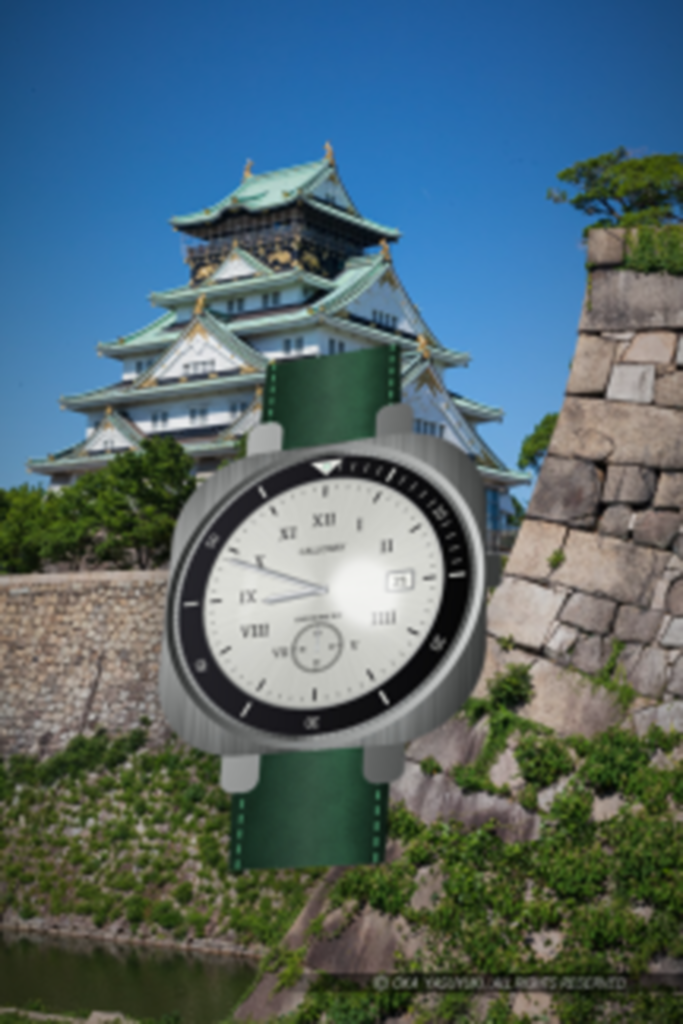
{"hour": 8, "minute": 49}
